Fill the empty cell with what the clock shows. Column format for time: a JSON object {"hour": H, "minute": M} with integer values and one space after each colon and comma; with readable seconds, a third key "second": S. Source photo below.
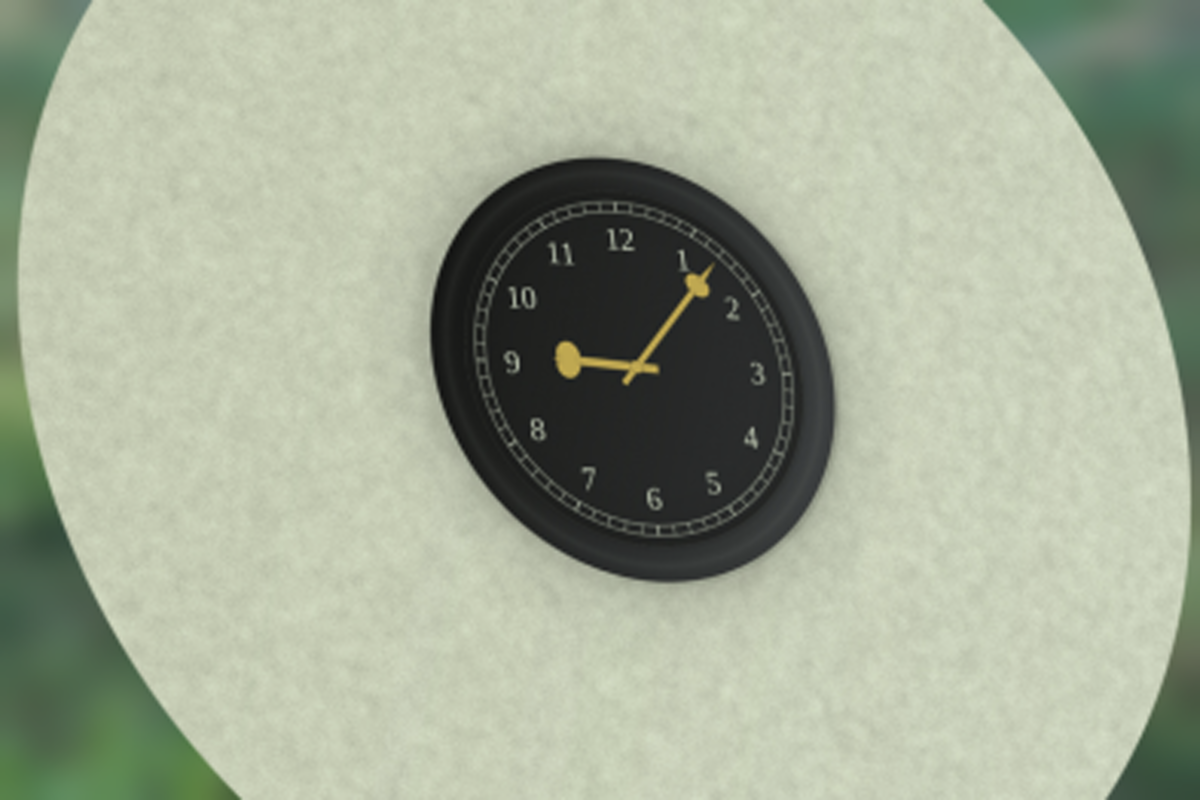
{"hour": 9, "minute": 7}
